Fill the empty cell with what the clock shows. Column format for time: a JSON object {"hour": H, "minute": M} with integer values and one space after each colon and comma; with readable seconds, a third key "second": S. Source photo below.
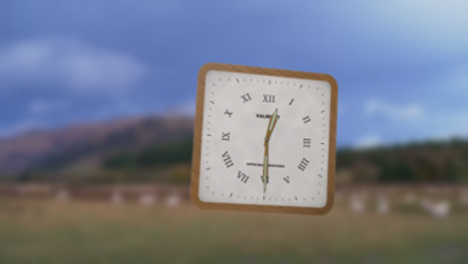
{"hour": 12, "minute": 30}
